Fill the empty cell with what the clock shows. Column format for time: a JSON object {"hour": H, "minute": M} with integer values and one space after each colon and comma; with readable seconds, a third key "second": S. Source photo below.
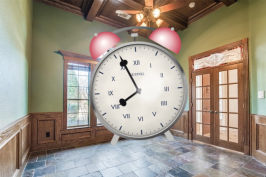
{"hour": 7, "minute": 56}
